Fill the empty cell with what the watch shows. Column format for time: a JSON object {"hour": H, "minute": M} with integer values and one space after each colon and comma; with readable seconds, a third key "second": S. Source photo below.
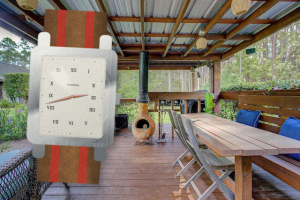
{"hour": 2, "minute": 42}
